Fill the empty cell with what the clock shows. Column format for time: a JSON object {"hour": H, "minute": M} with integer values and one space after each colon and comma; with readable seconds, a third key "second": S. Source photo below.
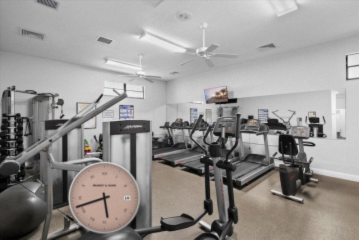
{"hour": 5, "minute": 42}
